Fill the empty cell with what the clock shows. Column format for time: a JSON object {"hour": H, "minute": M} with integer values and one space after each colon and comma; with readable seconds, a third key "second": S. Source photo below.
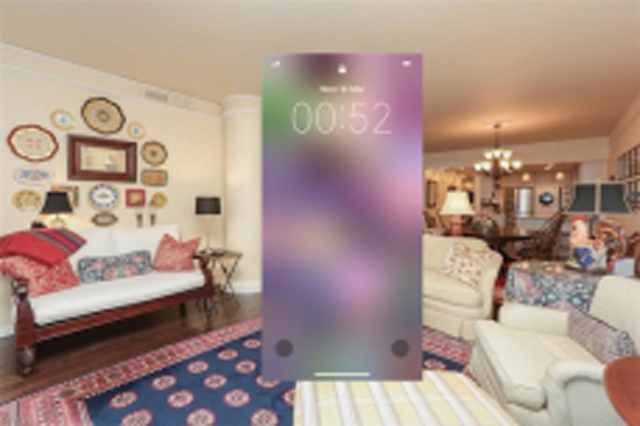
{"hour": 0, "minute": 52}
